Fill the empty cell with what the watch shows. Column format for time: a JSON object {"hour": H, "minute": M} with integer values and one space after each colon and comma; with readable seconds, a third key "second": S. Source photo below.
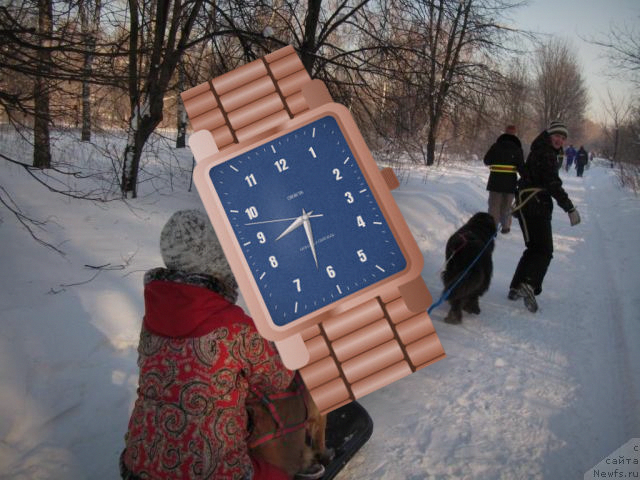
{"hour": 8, "minute": 31, "second": 48}
